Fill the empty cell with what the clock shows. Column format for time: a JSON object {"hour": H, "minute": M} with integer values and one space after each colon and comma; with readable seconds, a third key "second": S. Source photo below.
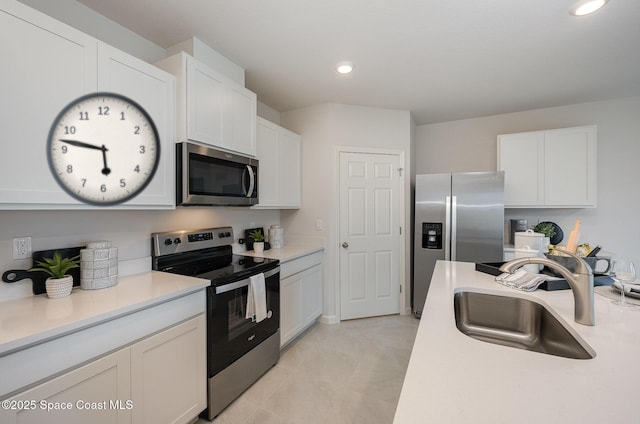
{"hour": 5, "minute": 47}
